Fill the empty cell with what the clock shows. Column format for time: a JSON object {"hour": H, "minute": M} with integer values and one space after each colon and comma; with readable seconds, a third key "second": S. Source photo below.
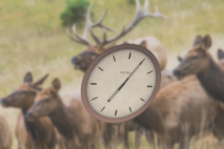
{"hour": 7, "minute": 5}
